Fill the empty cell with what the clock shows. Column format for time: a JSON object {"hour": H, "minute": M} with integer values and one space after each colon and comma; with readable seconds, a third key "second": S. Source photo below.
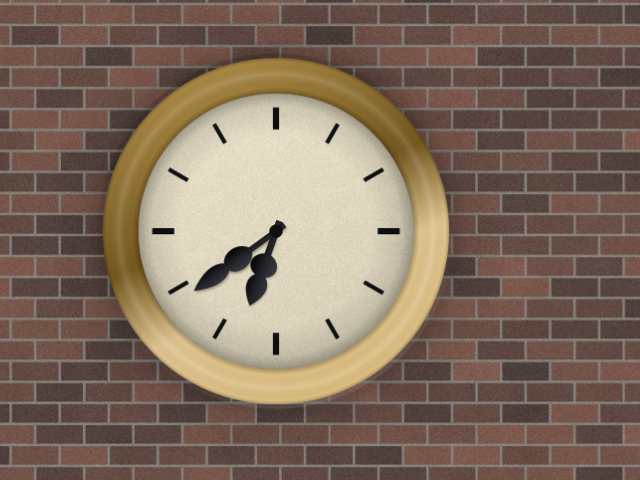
{"hour": 6, "minute": 39}
